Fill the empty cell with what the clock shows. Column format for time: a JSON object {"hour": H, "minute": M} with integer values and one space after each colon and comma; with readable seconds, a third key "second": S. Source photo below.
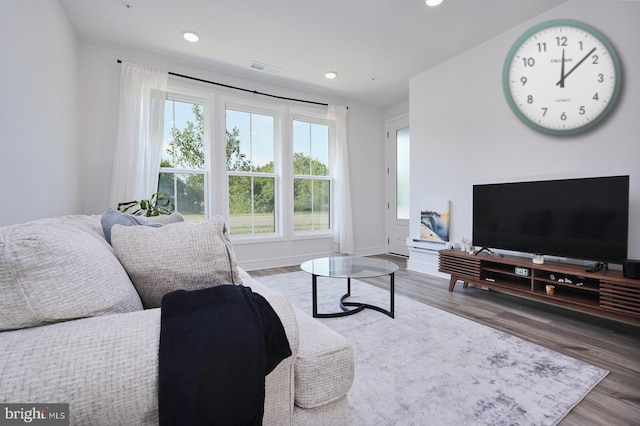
{"hour": 12, "minute": 8}
